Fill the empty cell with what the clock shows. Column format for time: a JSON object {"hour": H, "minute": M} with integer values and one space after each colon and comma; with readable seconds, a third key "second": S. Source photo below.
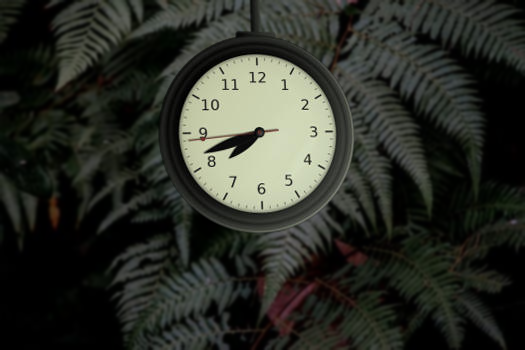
{"hour": 7, "minute": 41, "second": 44}
